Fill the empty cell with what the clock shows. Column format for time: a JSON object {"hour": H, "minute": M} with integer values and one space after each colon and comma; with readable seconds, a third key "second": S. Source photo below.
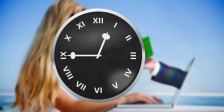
{"hour": 12, "minute": 45}
